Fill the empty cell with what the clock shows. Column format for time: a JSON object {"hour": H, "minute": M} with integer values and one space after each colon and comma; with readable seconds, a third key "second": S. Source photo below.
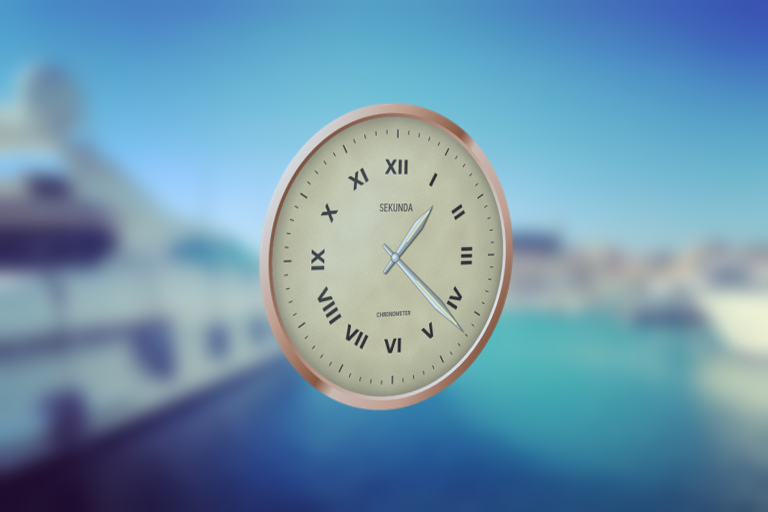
{"hour": 1, "minute": 22}
